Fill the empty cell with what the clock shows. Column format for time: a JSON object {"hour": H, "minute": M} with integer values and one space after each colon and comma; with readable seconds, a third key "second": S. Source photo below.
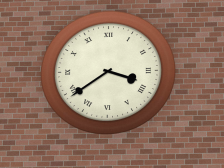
{"hour": 3, "minute": 39}
